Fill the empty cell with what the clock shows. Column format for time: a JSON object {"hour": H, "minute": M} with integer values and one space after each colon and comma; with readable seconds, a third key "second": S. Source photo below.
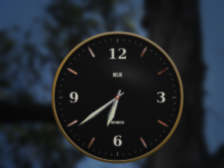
{"hour": 6, "minute": 39}
